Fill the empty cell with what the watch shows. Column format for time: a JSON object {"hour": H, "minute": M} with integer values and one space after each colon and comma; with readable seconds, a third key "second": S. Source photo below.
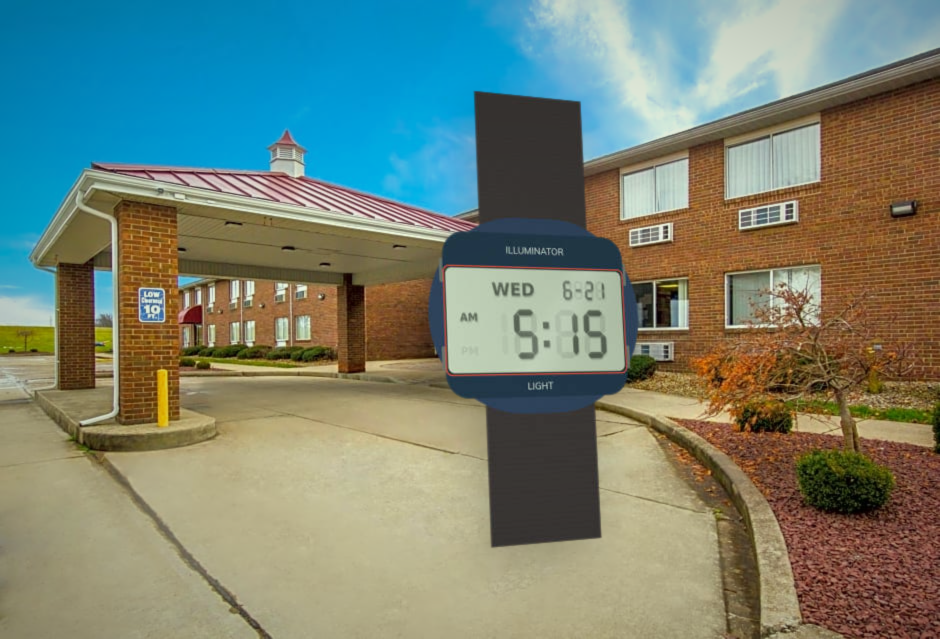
{"hour": 5, "minute": 15}
